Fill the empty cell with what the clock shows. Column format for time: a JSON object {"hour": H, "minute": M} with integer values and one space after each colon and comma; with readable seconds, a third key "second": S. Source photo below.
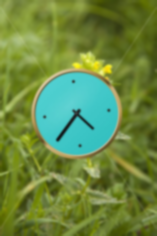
{"hour": 4, "minute": 37}
